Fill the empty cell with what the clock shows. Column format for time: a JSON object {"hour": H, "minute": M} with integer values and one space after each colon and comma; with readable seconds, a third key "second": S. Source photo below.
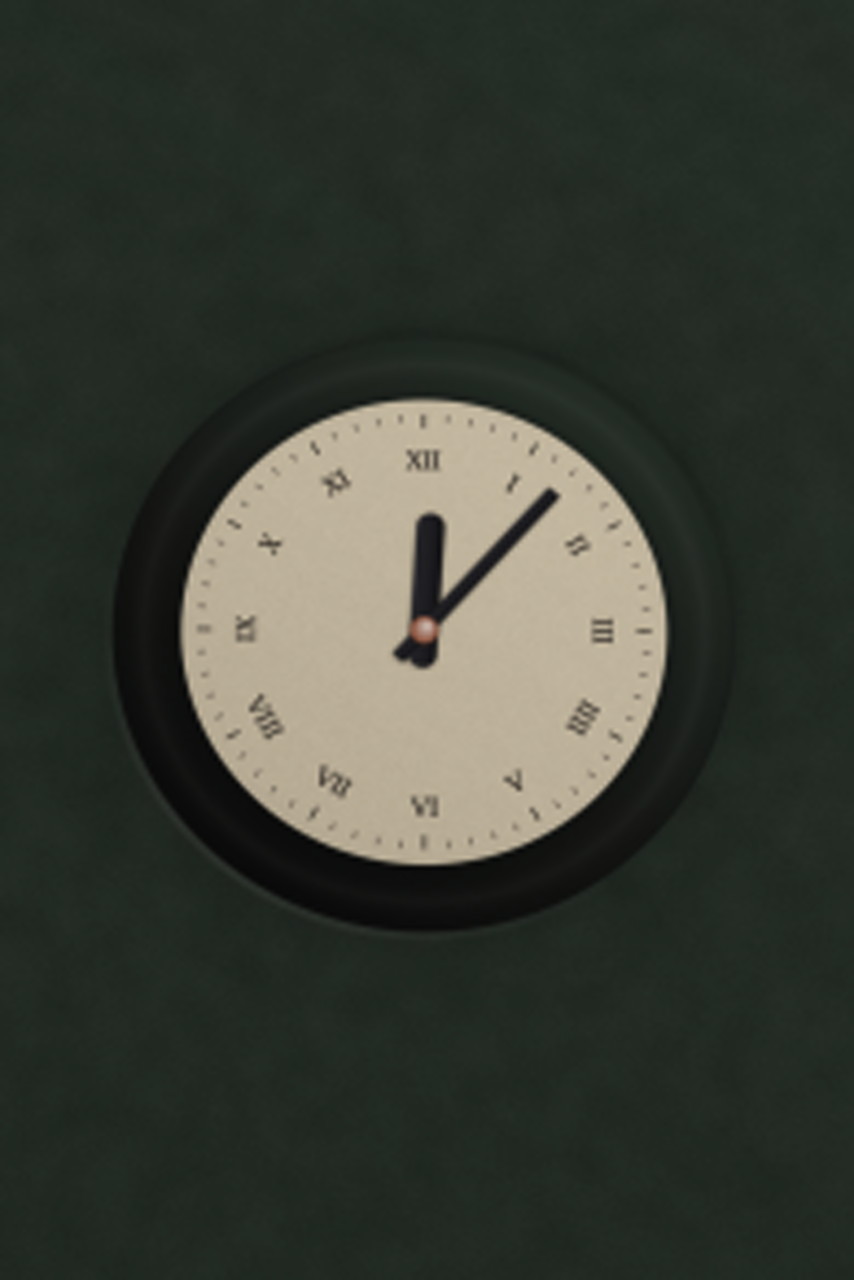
{"hour": 12, "minute": 7}
